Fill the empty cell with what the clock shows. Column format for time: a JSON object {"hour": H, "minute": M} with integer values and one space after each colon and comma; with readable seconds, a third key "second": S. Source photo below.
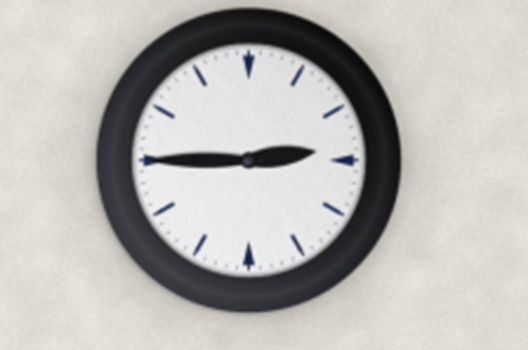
{"hour": 2, "minute": 45}
